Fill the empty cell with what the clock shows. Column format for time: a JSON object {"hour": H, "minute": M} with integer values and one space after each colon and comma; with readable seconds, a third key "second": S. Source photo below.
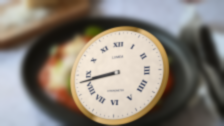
{"hour": 8, "minute": 43}
